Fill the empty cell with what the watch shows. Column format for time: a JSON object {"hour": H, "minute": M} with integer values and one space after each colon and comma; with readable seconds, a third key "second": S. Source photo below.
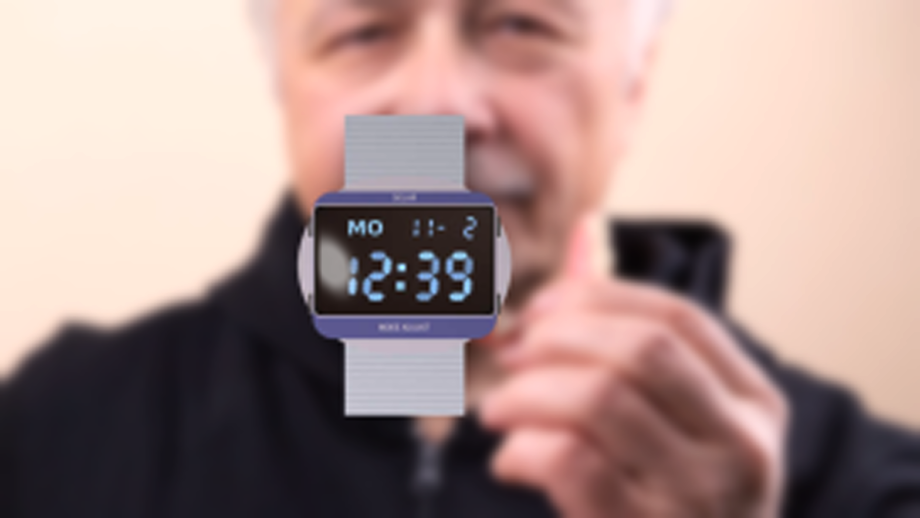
{"hour": 12, "minute": 39}
